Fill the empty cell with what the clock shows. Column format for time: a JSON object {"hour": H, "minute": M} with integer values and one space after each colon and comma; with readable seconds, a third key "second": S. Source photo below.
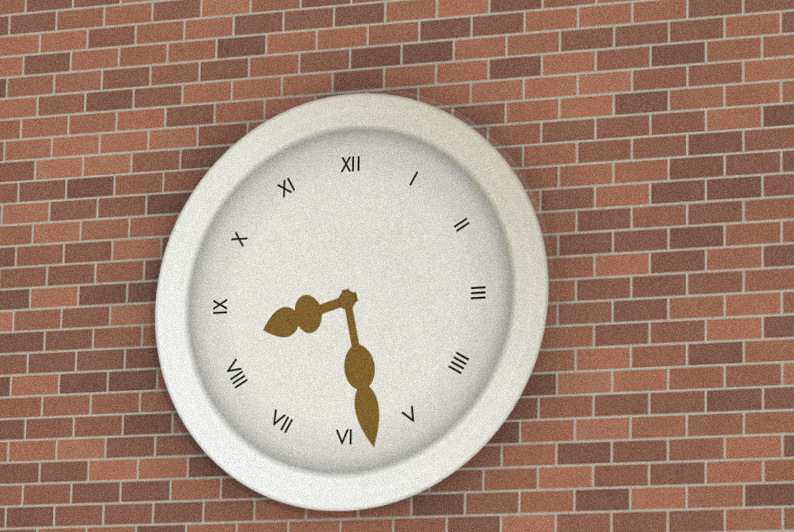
{"hour": 8, "minute": 28}
